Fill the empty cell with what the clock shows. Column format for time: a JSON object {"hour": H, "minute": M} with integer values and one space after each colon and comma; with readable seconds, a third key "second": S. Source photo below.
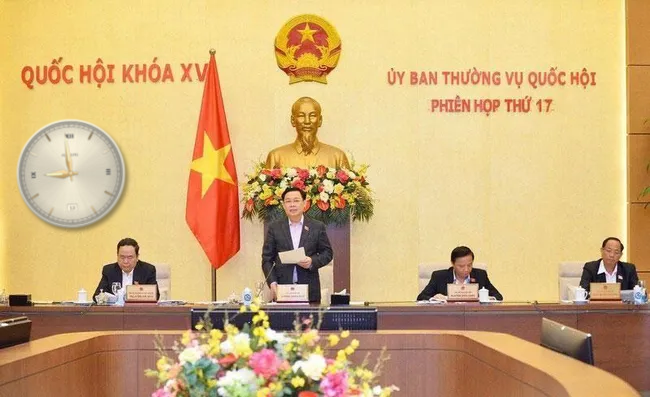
{"hour": 8, "minute": 59}
